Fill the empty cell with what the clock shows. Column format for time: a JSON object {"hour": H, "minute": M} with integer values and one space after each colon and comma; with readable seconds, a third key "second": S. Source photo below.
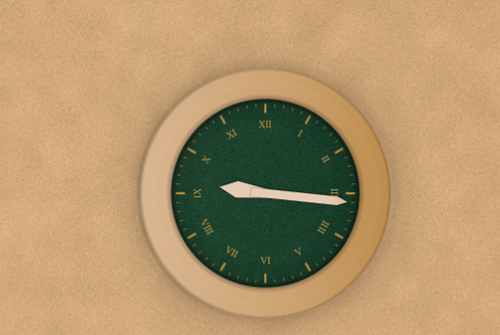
{"hour": 9, "minute": 16}
